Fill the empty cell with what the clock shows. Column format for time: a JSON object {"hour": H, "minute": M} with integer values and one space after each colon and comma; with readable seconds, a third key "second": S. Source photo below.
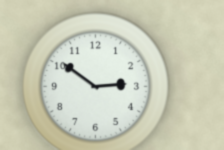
{"hour": 2, "minute": 51}
